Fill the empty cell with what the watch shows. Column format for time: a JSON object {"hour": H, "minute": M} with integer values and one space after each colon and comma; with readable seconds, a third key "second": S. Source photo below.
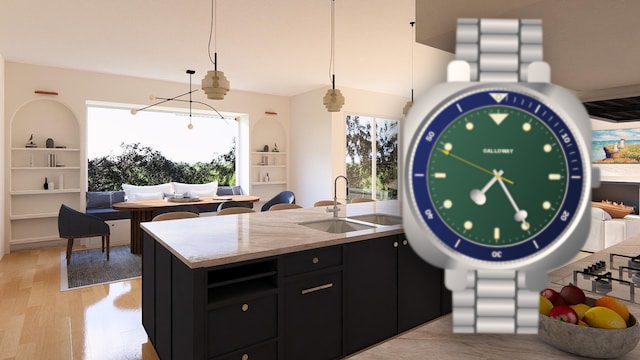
{"hour": 7, "minute": 24, "second": 49}
